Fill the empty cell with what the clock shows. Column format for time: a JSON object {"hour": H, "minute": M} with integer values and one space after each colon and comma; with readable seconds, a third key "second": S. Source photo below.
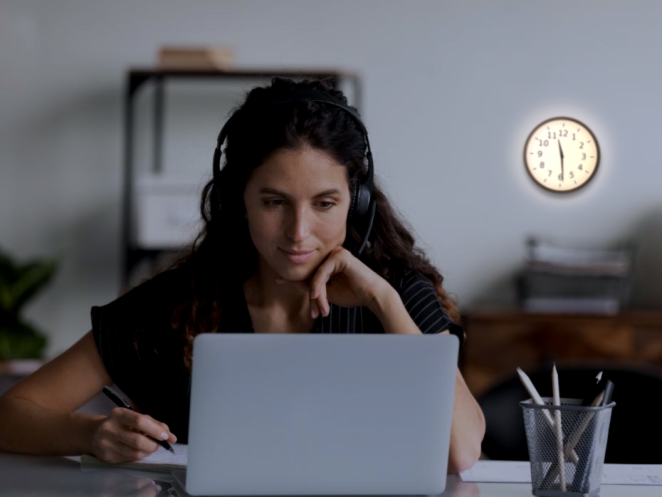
{"hour": 11, "minute": 29}
